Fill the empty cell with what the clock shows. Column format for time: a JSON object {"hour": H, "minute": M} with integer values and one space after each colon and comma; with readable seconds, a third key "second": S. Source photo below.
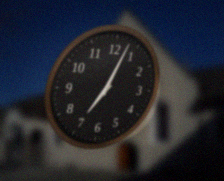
{"hour": 7, "minute": 3}
